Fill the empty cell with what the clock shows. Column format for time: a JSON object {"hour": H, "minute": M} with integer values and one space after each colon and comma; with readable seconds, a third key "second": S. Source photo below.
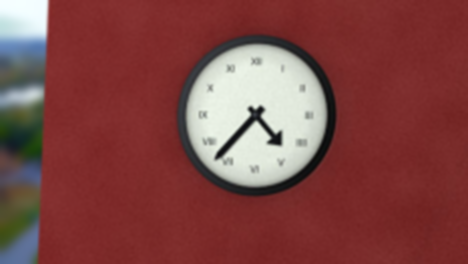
{"hour": 4, "minute": 37}
